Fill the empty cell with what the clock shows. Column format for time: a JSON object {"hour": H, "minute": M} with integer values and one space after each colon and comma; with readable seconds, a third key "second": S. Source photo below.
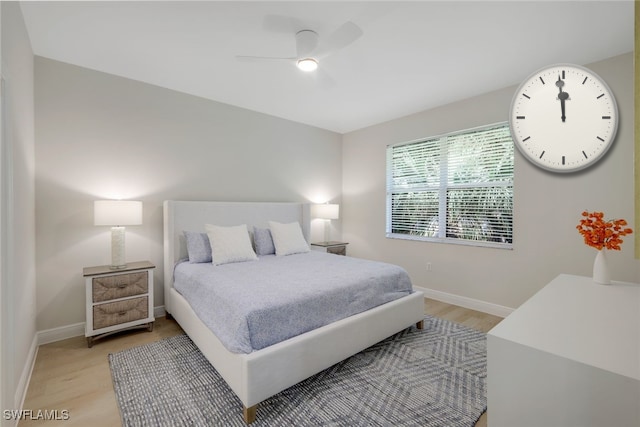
{"hour": 11, "minute": 59}
